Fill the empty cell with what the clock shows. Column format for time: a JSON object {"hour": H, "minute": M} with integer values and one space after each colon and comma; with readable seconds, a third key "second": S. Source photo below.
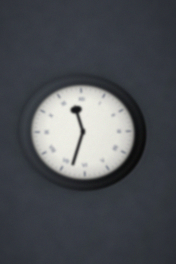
{"hour": 11, "minute": 33}
